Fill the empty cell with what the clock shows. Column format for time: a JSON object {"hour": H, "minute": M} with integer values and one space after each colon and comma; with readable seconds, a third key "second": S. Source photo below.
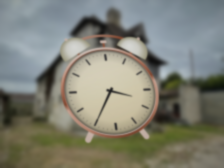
{"hour": 3, "minute": 35}
